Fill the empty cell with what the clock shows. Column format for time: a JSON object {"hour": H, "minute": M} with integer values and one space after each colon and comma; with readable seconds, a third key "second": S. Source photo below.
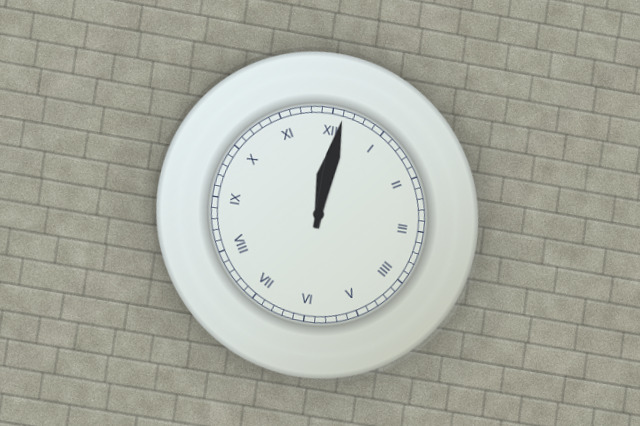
{"hour": 12, "minute": 1}
